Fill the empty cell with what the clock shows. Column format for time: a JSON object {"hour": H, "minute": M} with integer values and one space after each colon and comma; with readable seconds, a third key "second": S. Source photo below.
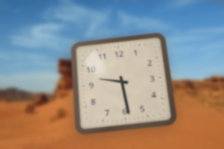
{"hour": 9, "minute": 29}
